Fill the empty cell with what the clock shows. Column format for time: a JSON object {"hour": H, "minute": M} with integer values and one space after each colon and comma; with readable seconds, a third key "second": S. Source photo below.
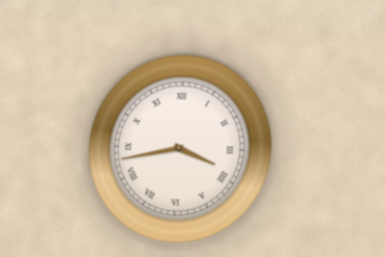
{"hour": 3, "minute": 43}
